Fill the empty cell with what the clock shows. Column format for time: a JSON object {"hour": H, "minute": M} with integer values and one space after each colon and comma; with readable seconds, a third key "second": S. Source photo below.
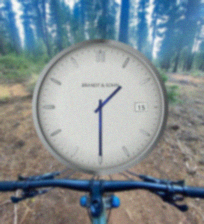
{"hour": 1, "minute": 30}
